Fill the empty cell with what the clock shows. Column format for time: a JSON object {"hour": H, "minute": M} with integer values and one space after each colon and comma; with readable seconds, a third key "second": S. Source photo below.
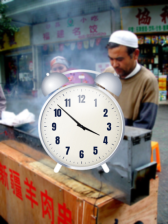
{"hour": 3, "minute": 52}
